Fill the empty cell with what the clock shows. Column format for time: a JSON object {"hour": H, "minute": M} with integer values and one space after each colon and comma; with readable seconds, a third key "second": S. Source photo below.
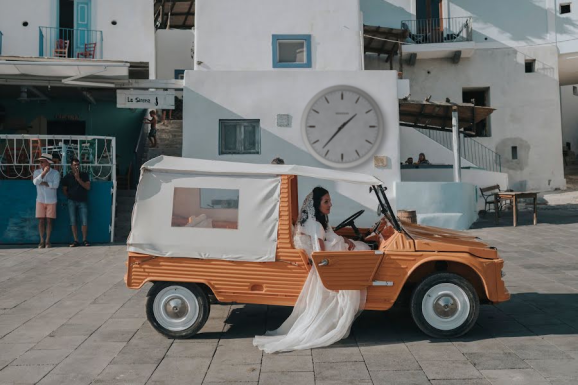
{"hour": 1, "minute": 37}
